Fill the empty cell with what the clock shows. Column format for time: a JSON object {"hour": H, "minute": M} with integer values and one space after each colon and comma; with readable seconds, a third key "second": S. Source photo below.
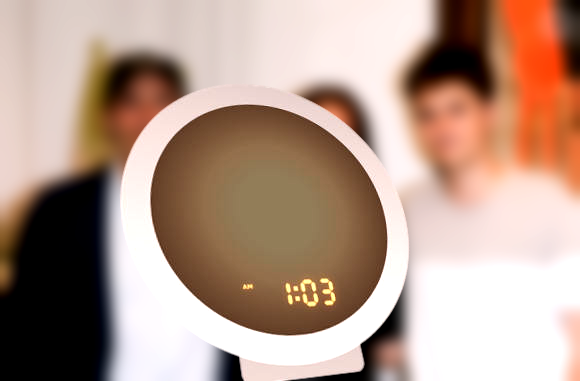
{"hour": 1, "minute": 3}
